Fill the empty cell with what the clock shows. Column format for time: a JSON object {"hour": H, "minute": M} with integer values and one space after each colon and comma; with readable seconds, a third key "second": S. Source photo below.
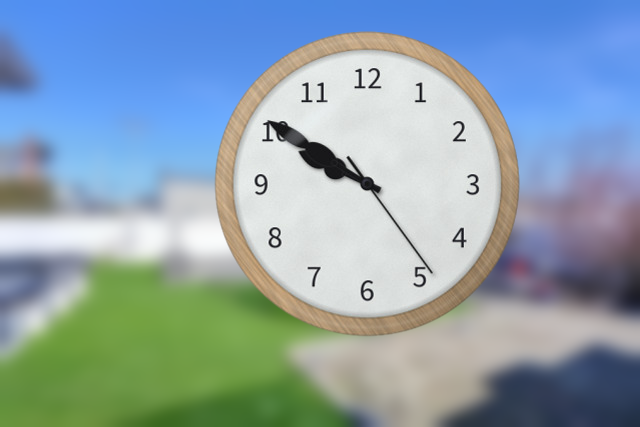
{"hour": 9, "minute": 50, "second": 24}
